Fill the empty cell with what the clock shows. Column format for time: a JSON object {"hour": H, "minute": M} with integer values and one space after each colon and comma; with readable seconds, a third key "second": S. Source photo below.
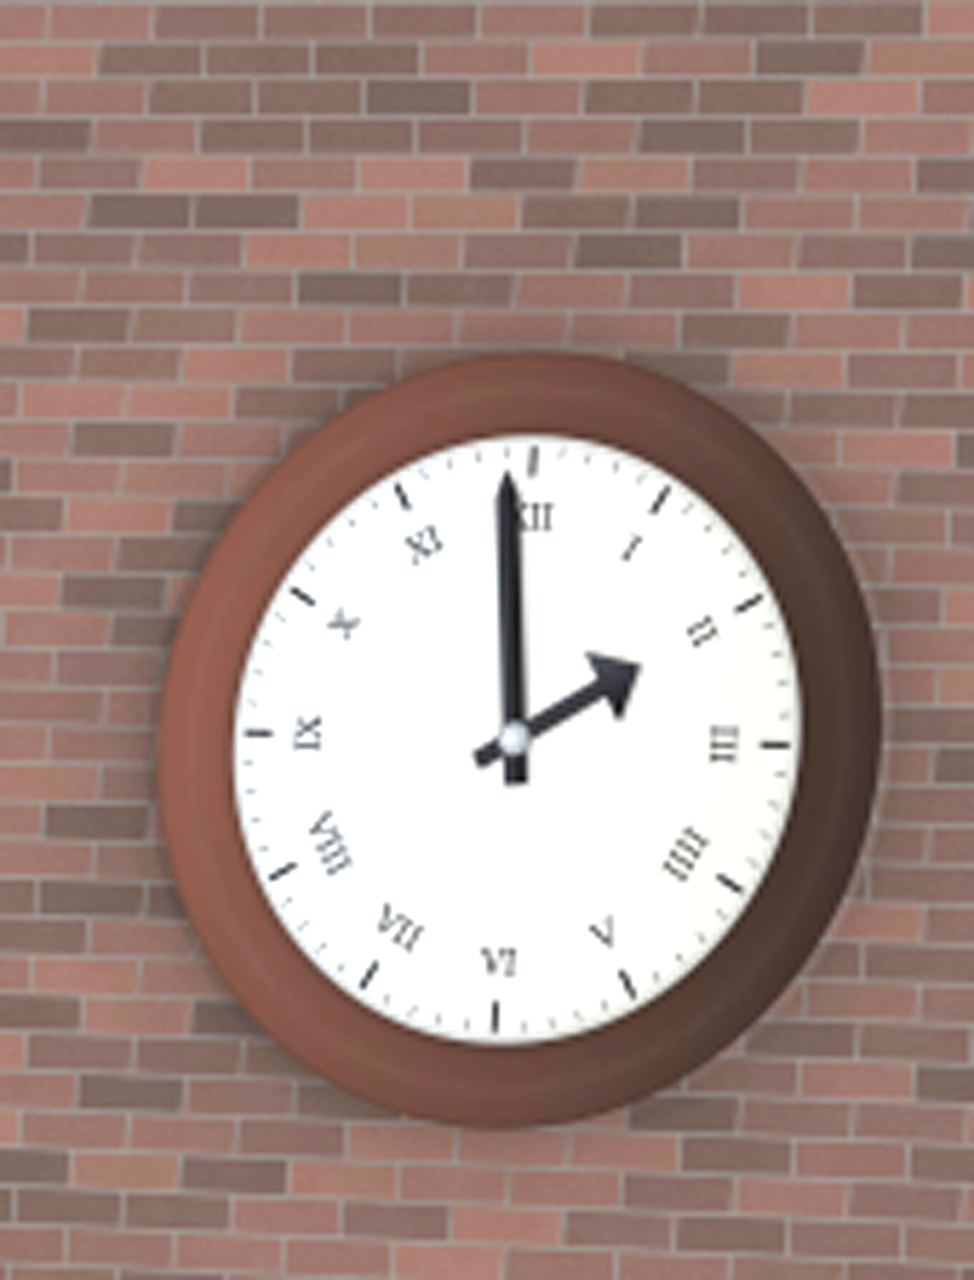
{"hour": 1, "minute": 59}
